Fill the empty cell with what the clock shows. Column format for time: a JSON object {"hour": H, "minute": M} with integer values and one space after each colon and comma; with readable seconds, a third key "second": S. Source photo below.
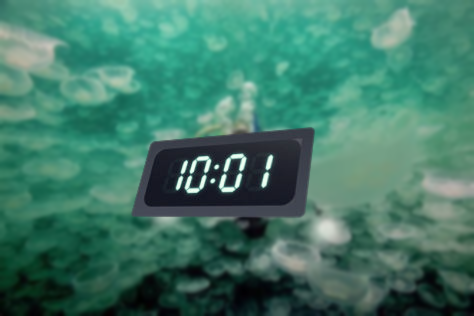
{"hour": 10, "minute": 1}
